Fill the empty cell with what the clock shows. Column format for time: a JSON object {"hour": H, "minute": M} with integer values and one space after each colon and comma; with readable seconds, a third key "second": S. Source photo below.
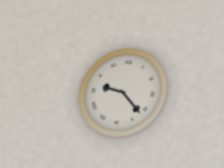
{"hour": 9, "minute": 22}
